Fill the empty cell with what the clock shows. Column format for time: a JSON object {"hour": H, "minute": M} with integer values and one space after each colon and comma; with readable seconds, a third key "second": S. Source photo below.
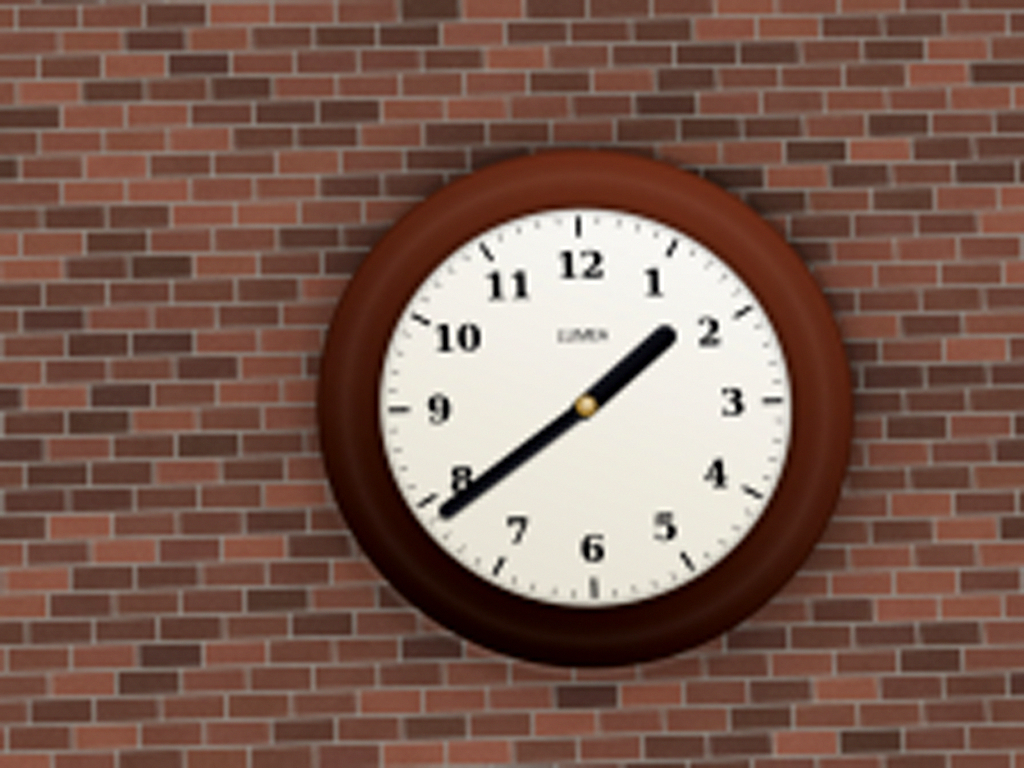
{"hour": 1, "minute": 39}
